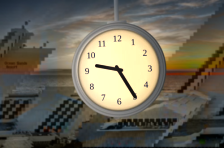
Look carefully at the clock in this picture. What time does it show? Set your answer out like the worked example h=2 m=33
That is h=9 m=25
